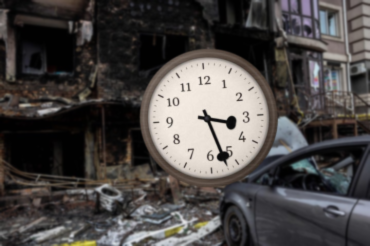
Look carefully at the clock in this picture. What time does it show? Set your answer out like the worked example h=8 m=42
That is h=3 m=27
